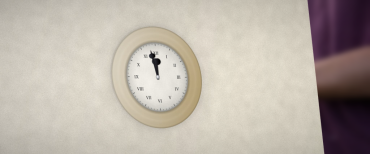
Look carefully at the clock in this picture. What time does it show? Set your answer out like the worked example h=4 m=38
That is h=11 m=58
